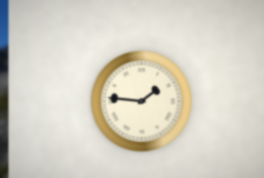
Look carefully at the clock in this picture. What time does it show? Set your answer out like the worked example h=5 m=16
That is h=1 m=46
